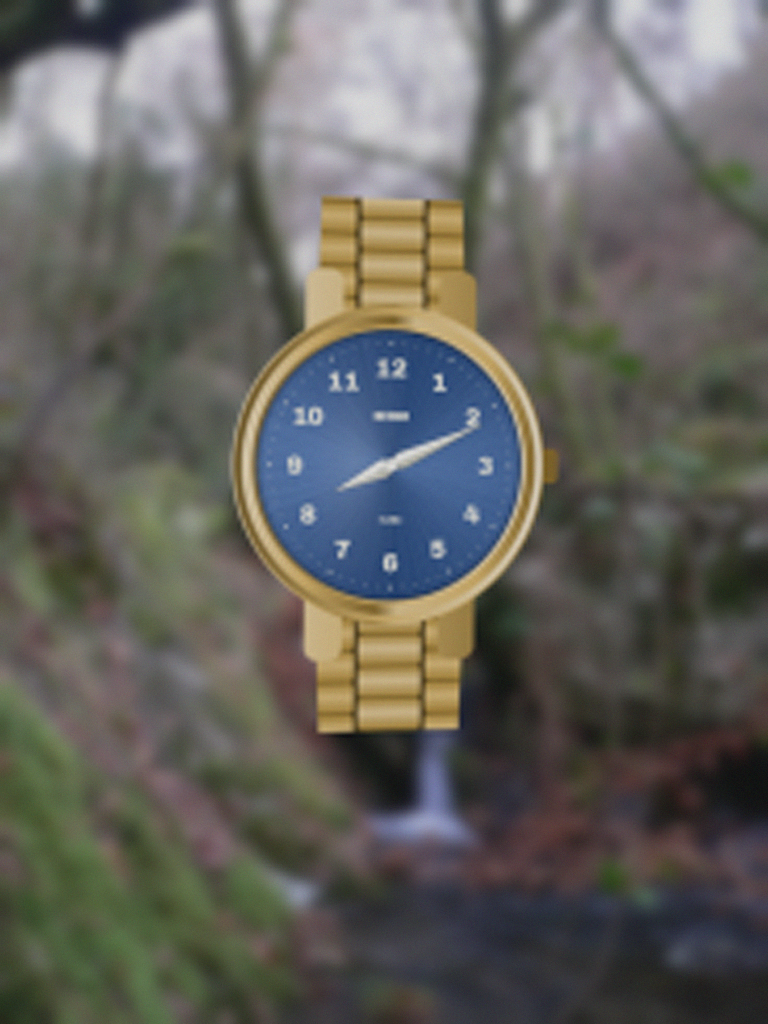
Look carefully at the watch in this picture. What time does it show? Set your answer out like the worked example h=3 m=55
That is h=8 m=11
